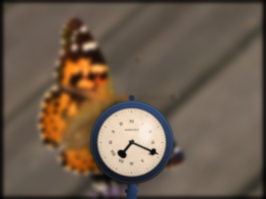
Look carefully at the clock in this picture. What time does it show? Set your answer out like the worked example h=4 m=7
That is h=7 m=19
